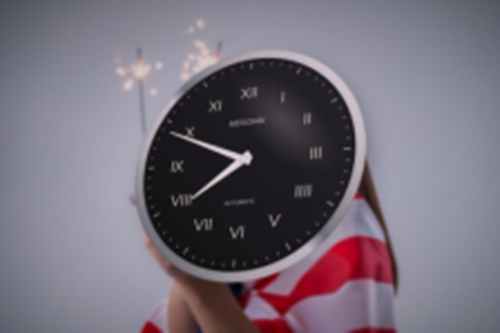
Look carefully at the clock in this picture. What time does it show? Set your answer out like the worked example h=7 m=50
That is h=7 m=49
